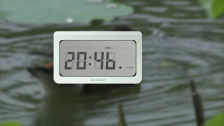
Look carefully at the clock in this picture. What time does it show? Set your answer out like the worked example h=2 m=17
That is h=20 m=46
